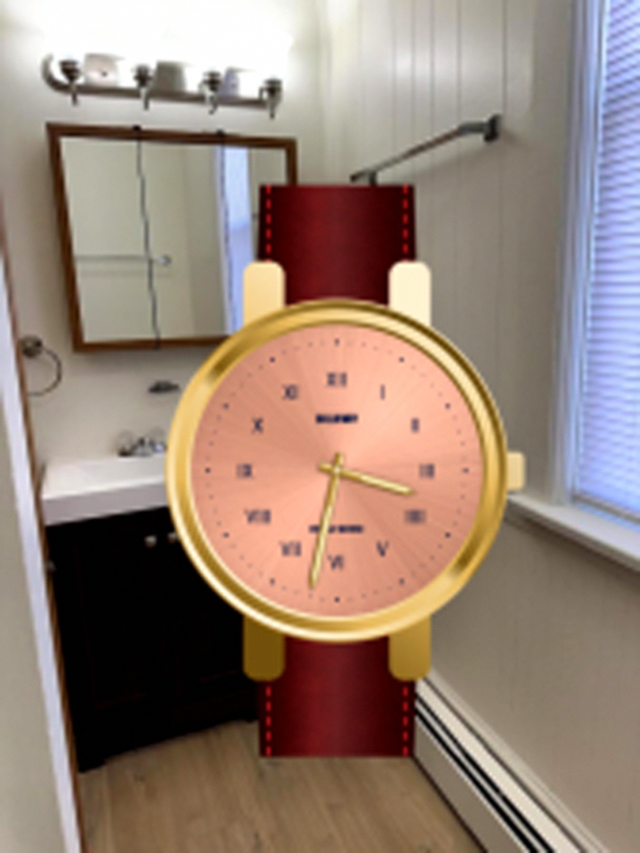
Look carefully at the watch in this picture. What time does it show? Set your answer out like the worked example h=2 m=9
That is h=3 m=32
